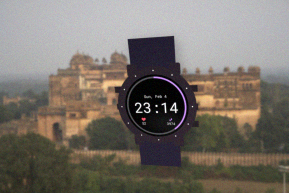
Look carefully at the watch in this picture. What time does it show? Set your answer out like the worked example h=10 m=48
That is h=23 m=14
